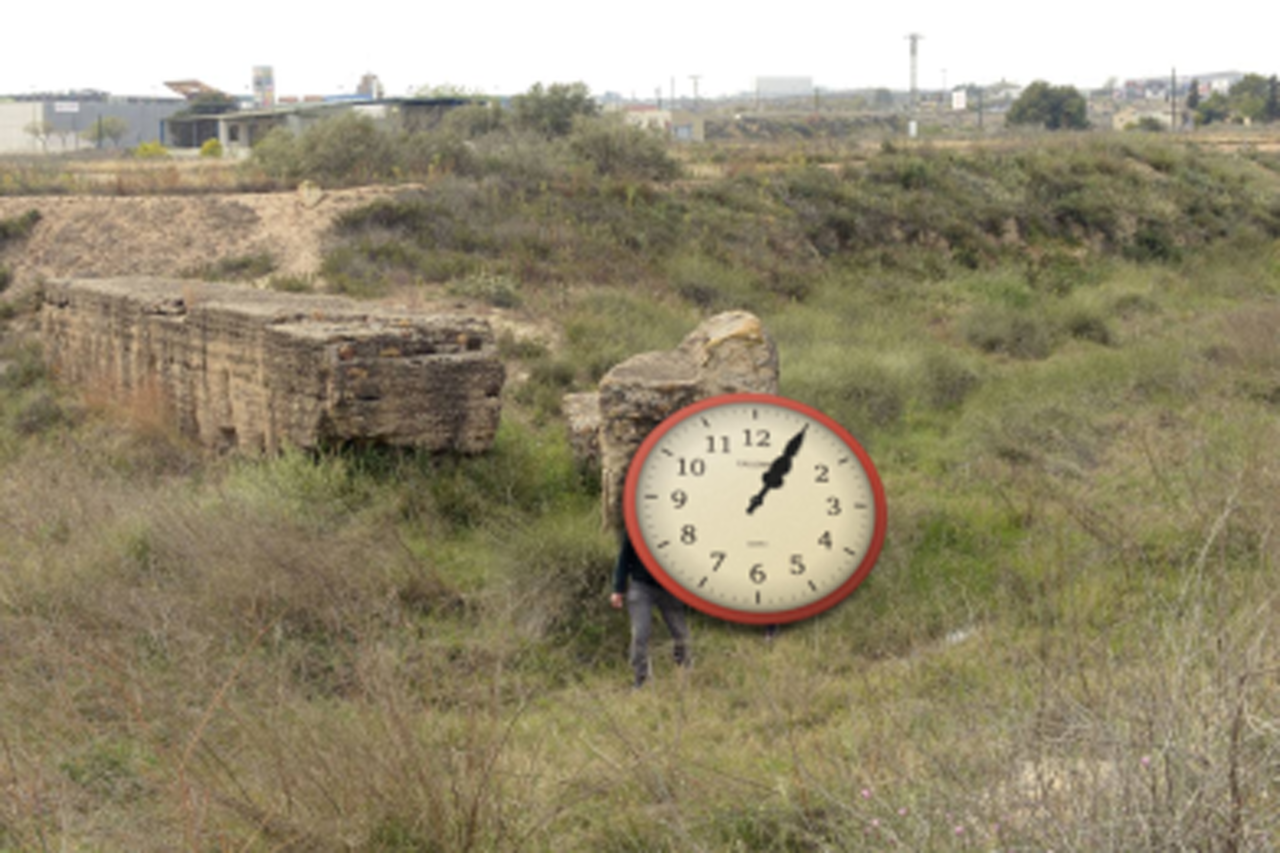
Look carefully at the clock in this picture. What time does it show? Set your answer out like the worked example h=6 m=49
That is h=1 m=5
